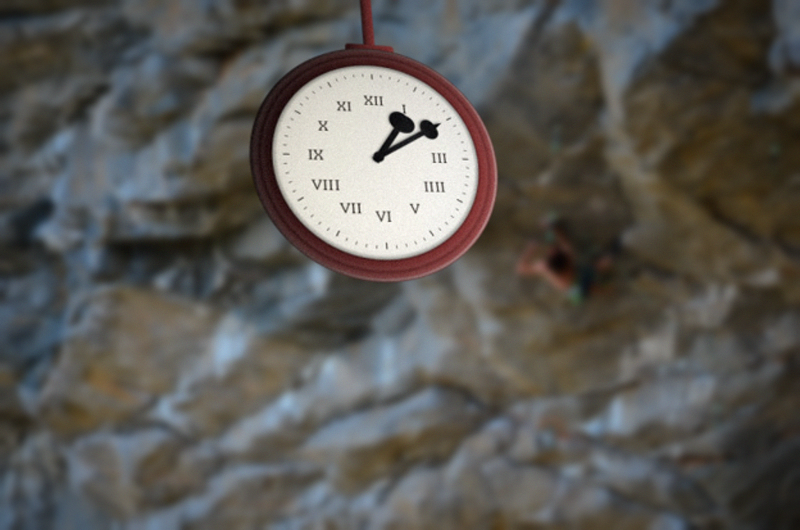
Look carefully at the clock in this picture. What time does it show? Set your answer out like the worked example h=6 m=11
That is h=1 m=10
